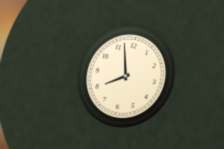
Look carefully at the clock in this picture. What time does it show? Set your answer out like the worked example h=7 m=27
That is h=7 m=57
